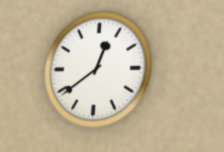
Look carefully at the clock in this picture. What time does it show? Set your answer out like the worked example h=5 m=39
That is h=12 m=39
